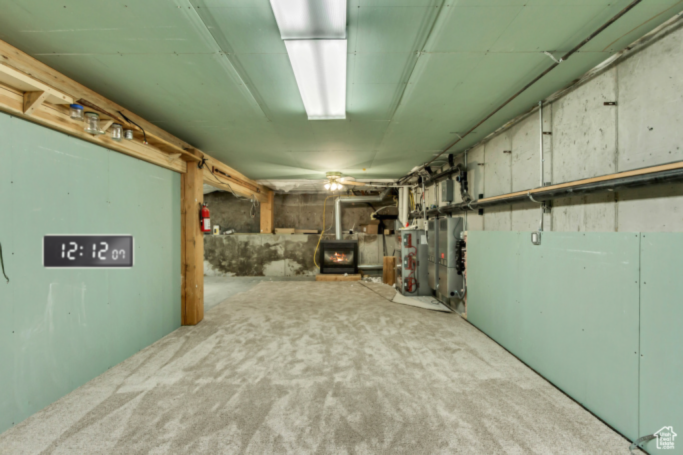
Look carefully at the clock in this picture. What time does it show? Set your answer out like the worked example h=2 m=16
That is h=12 m=12
